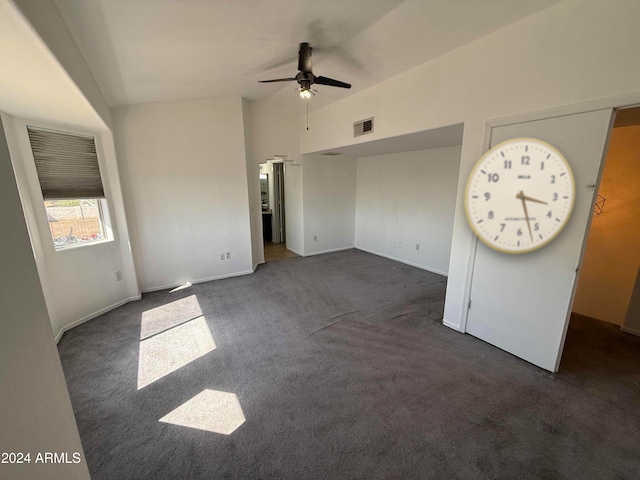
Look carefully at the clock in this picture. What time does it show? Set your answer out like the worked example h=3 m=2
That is h=3 m=27
